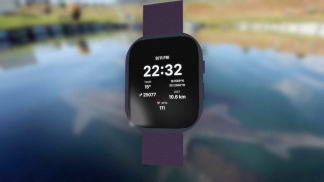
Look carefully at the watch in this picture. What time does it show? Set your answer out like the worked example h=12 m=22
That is h=22 m=32
